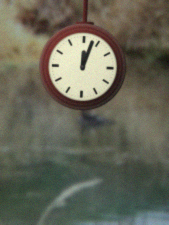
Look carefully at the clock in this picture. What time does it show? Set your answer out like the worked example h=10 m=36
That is h=12 m=3
